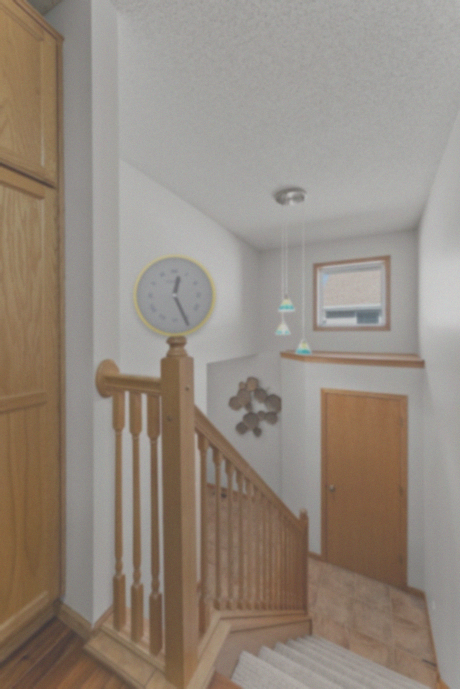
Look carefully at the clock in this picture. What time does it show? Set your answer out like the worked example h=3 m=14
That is h=12 m=26
